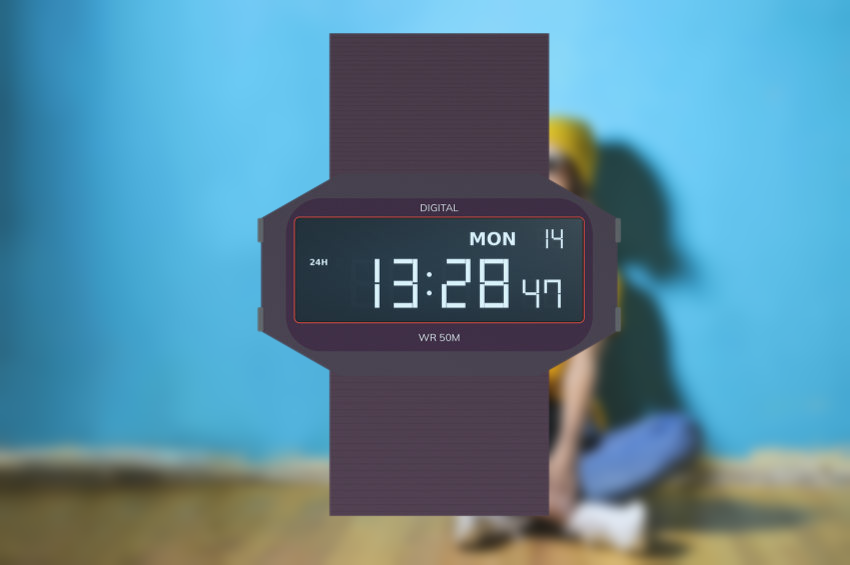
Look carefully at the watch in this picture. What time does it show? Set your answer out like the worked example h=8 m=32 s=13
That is h=13 m=28 s=47
